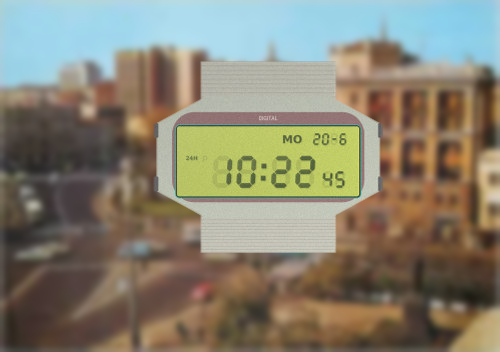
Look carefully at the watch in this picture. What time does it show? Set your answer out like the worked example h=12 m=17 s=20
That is h=10 m=22 s=45
